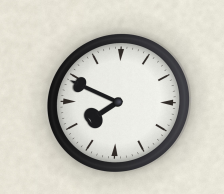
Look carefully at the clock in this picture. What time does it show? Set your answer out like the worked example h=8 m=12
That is h=7 m=49
